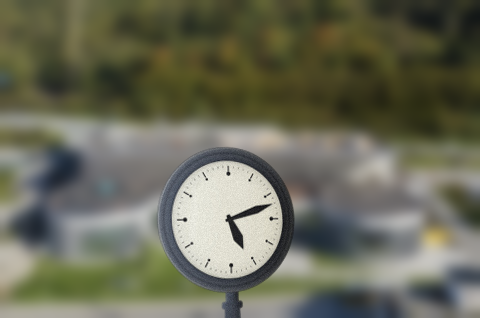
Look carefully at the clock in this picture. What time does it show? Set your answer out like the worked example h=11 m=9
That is h=5 m=12
